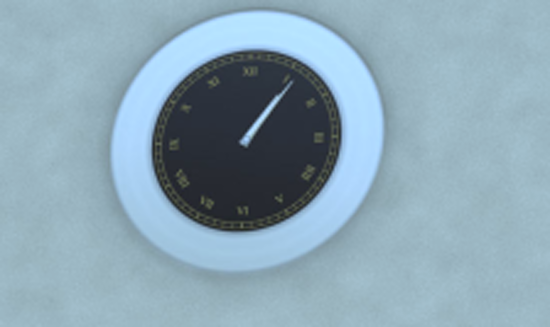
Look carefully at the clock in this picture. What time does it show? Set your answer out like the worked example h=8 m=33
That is h=1 m=6
